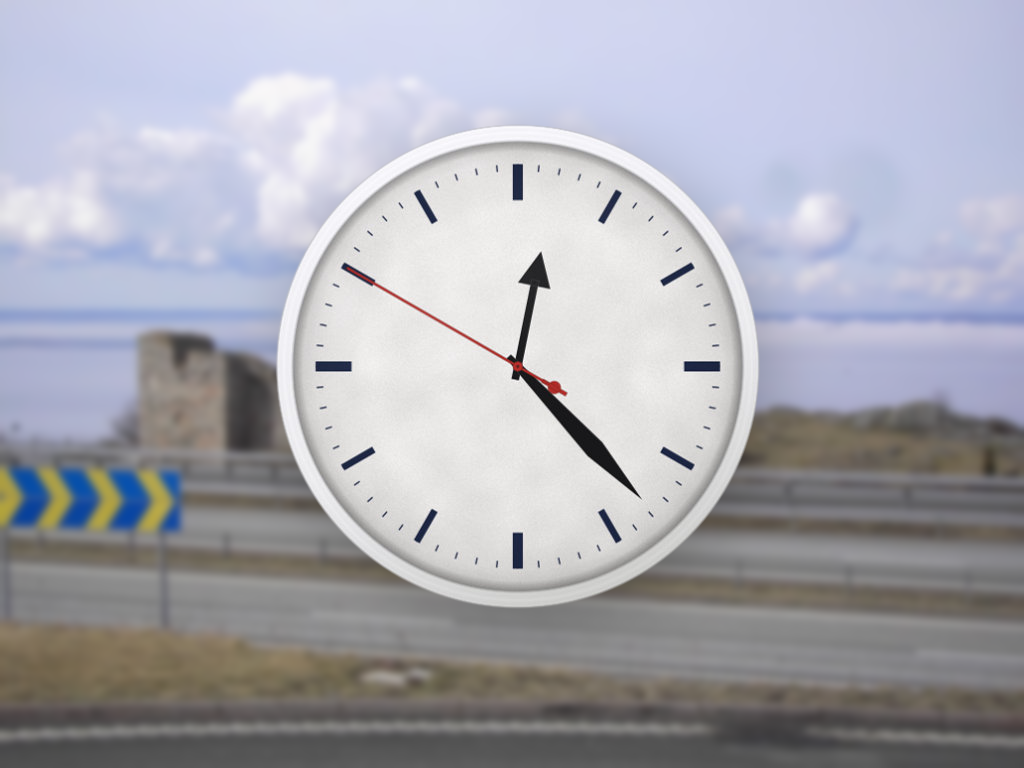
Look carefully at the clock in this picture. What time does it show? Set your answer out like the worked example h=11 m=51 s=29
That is h=12 m=22 s=50
